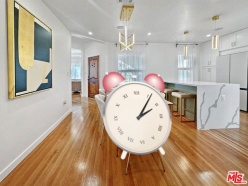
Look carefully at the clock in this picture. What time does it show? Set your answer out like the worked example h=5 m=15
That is h=2 m=6
